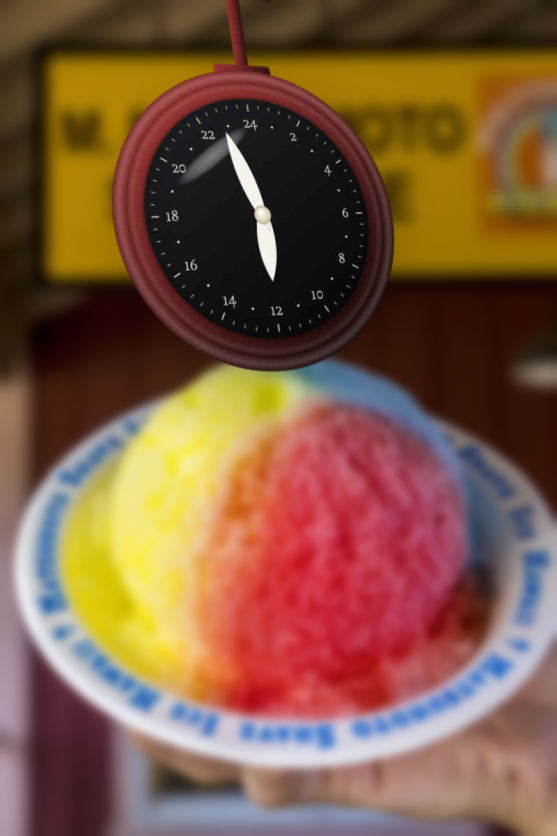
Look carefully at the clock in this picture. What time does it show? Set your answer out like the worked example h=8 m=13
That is h=11 m=57
